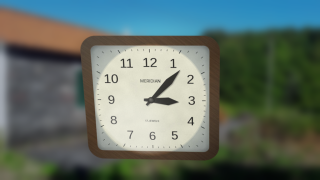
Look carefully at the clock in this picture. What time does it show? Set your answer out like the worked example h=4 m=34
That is h=3 m=7
